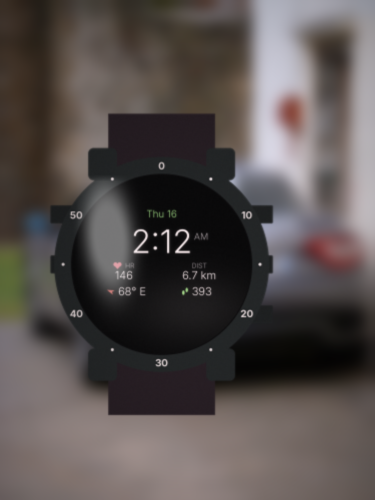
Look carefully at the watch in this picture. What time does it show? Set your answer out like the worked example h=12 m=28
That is h=2 m=12
